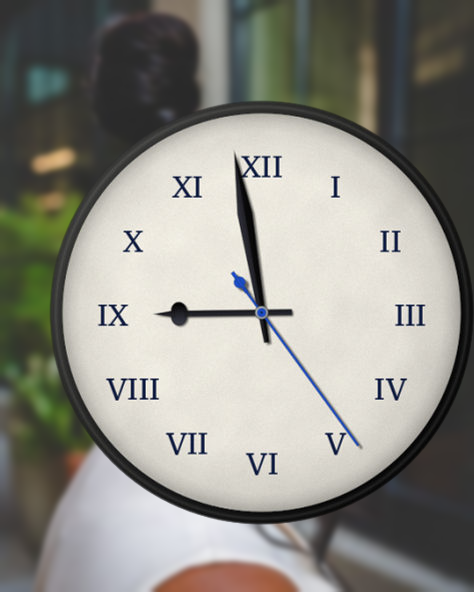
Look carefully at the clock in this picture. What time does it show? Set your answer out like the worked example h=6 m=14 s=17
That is h=8 m=58 s=24
